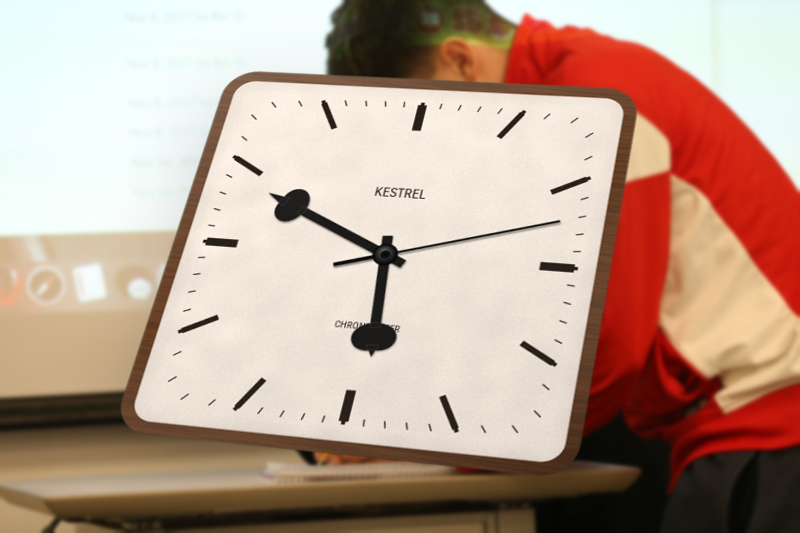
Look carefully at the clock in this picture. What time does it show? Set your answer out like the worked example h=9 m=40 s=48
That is h=5 m=49 s=12
